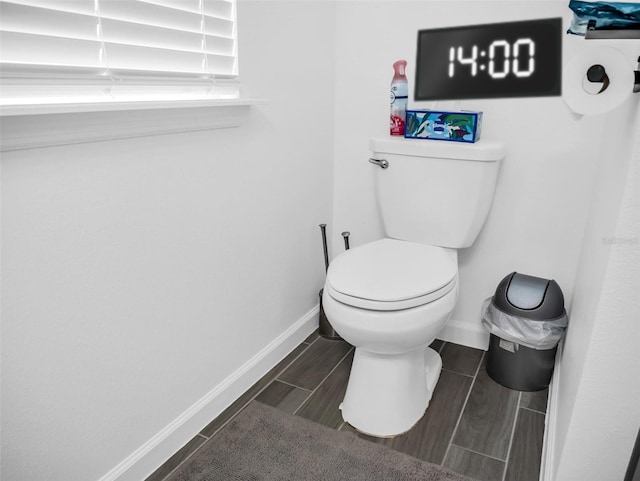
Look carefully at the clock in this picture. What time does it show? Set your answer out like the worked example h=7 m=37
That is h=14 m=0
